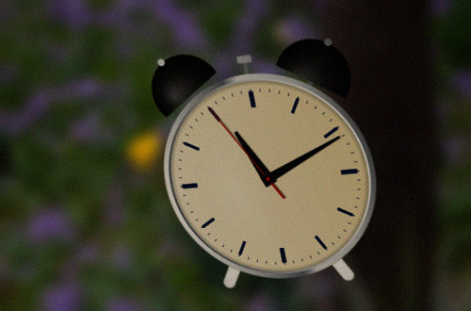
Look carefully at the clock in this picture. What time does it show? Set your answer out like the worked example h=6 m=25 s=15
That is h=11 m=10 s=55
